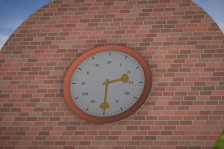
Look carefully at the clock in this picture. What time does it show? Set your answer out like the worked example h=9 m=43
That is h=2 m=30
